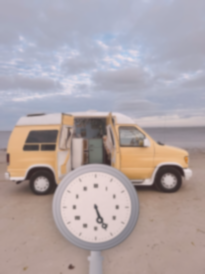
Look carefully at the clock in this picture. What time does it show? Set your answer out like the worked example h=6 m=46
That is h=5 m=26
